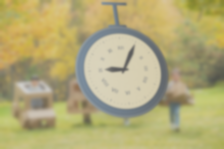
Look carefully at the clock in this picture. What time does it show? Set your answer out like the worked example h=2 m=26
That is h=9 m=5
